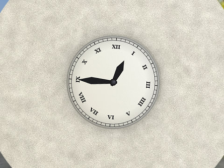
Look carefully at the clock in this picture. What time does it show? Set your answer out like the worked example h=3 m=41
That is h=12 m=45
